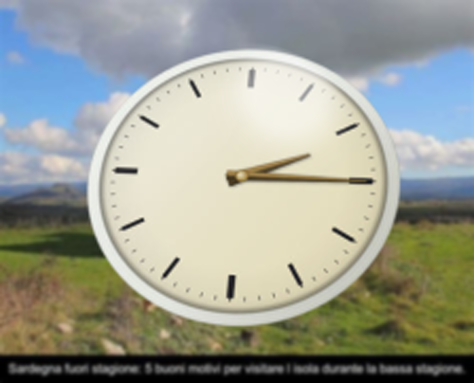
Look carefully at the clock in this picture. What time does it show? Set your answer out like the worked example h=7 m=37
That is h=2 m=15
